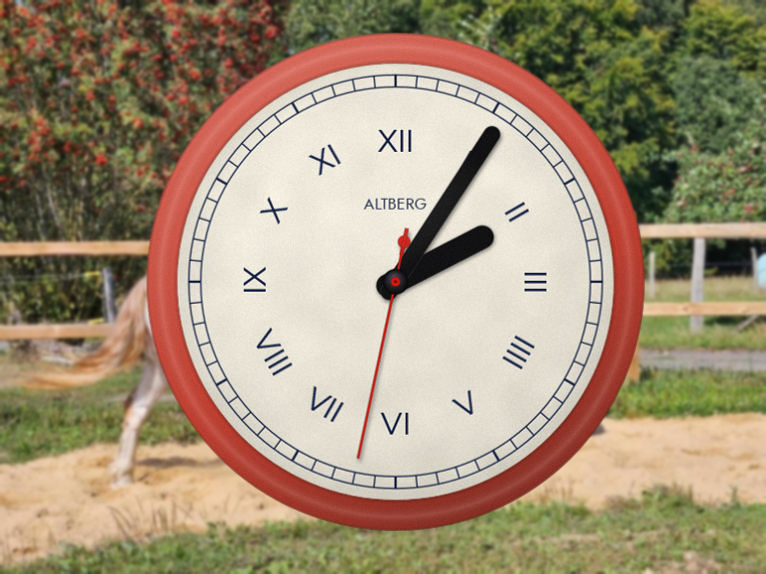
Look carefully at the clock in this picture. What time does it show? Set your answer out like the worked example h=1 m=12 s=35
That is h=2 m=5 s=32
